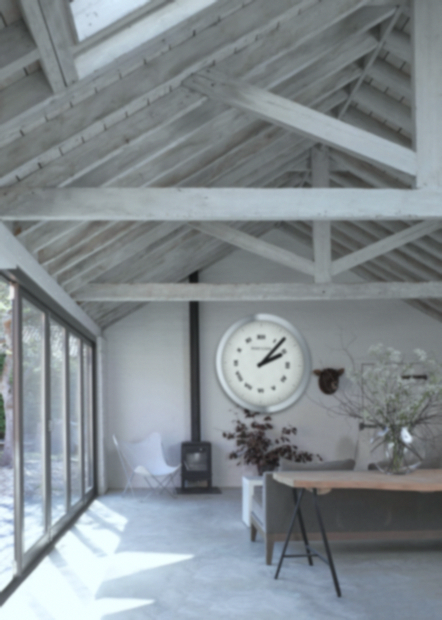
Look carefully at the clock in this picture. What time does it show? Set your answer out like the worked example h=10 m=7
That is h=2 m=7
